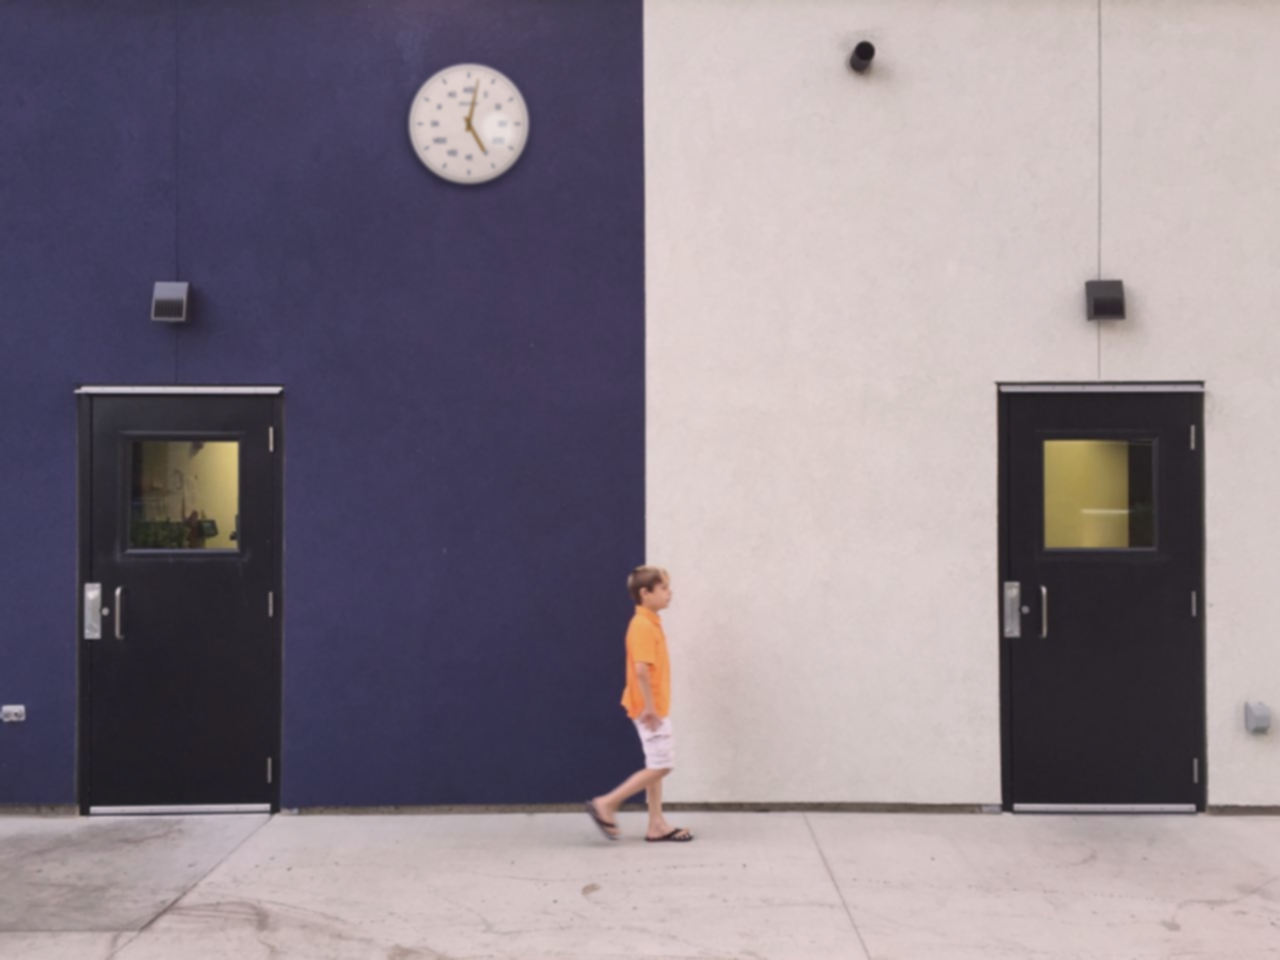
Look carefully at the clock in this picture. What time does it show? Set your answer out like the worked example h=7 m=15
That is h=5 m=2
